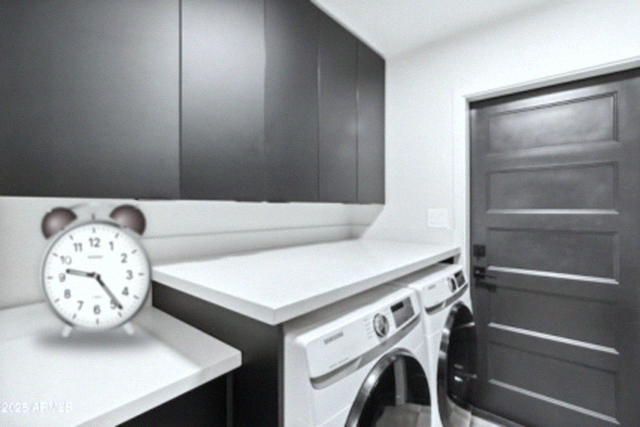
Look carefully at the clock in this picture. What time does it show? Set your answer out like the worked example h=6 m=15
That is h=9 m=24
